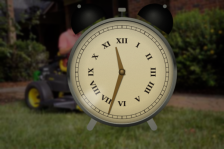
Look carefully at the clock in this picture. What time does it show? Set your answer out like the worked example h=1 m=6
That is h=11 m=33
